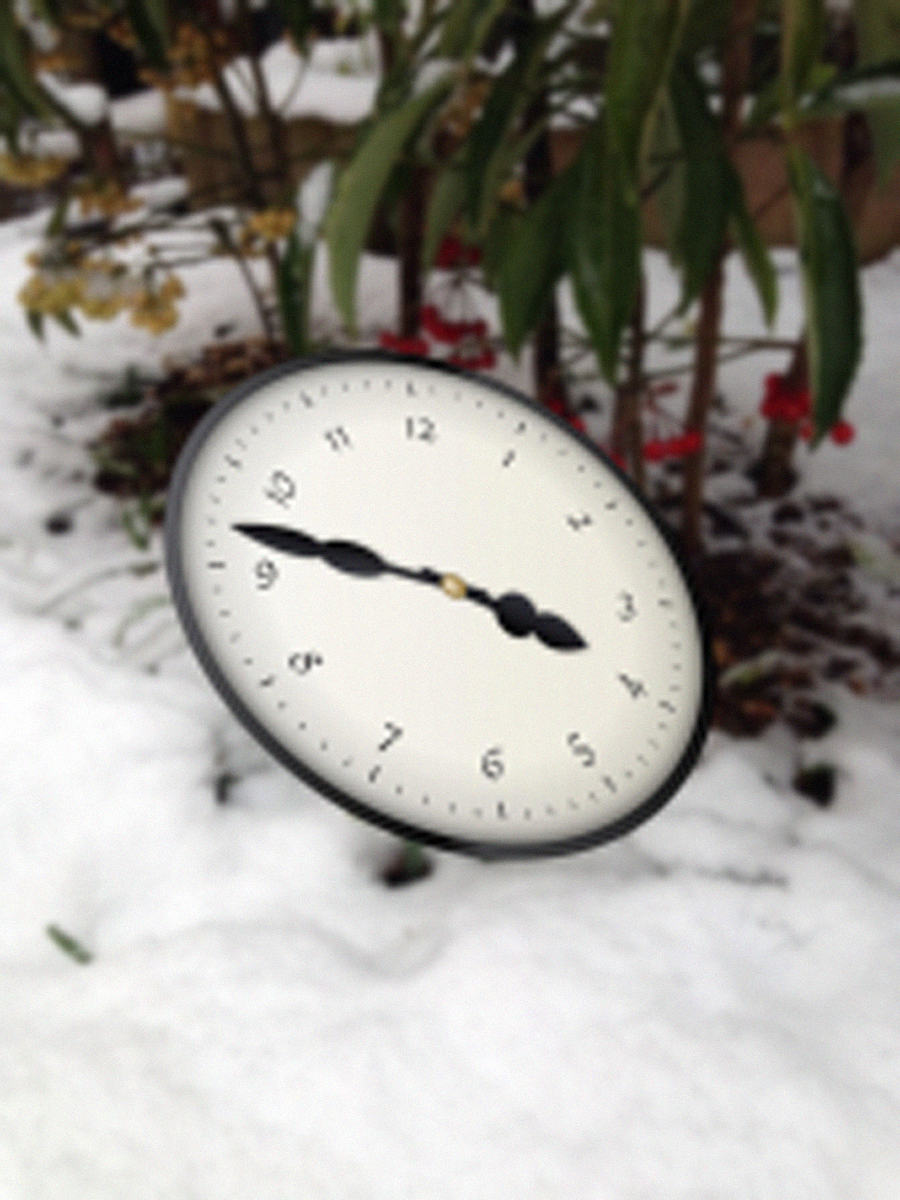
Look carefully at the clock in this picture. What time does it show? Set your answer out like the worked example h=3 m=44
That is h=3 m=47
